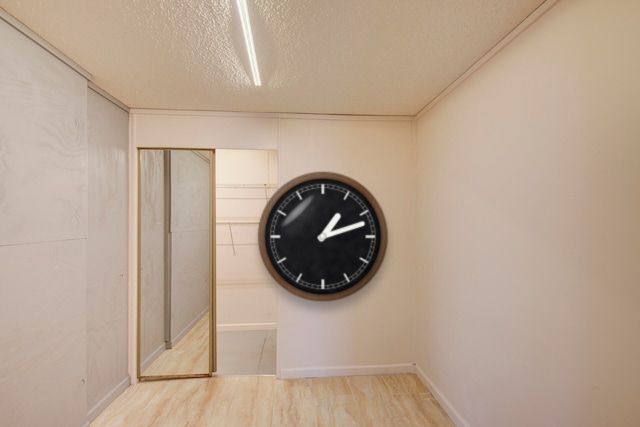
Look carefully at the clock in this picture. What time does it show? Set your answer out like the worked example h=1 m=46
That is h=1 m=12
